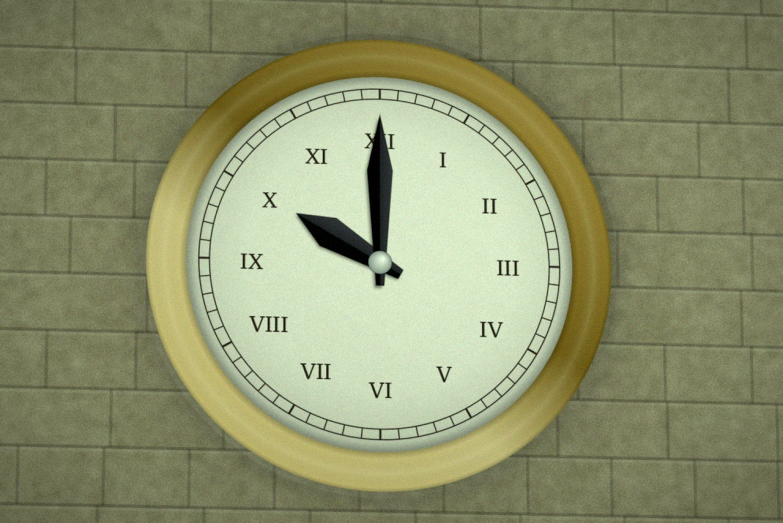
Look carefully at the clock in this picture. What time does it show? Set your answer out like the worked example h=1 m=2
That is h=10 m=0
